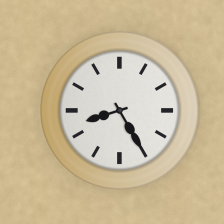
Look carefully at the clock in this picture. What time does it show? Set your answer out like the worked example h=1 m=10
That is h=8 m=25
